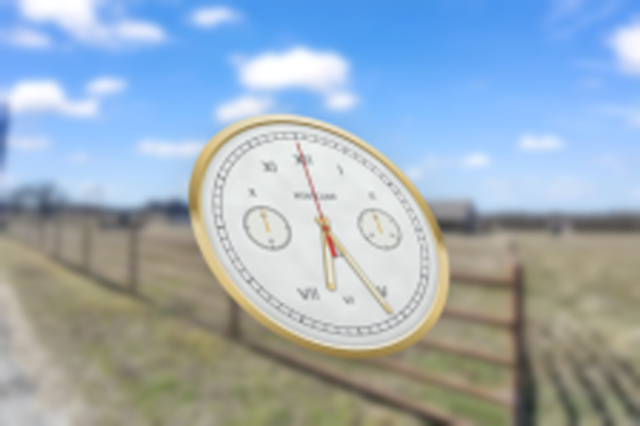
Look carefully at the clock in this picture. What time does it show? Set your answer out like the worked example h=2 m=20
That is h=6 m=26
